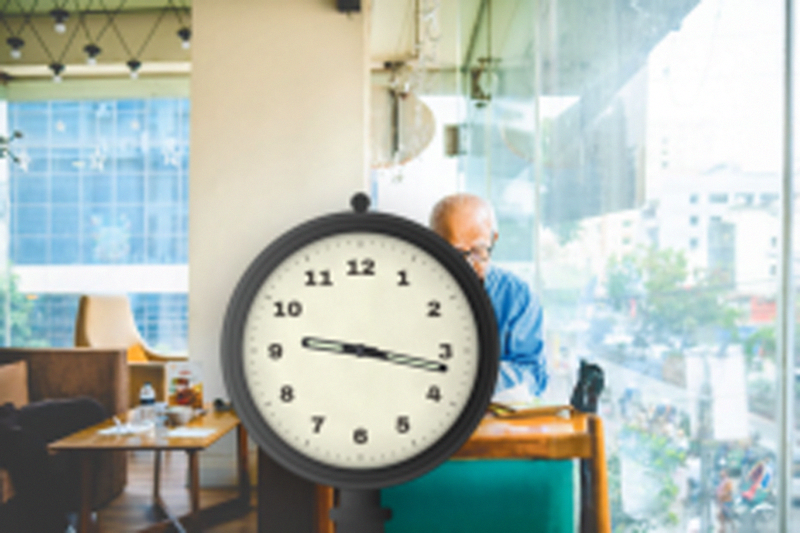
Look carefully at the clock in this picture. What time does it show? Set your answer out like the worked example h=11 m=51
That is h=9 m=17
